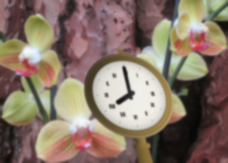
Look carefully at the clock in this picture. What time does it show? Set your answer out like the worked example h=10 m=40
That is h=8 m=0
